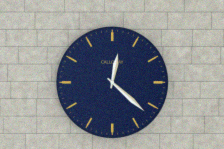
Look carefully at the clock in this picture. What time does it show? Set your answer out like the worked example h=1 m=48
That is h=12 m=22
